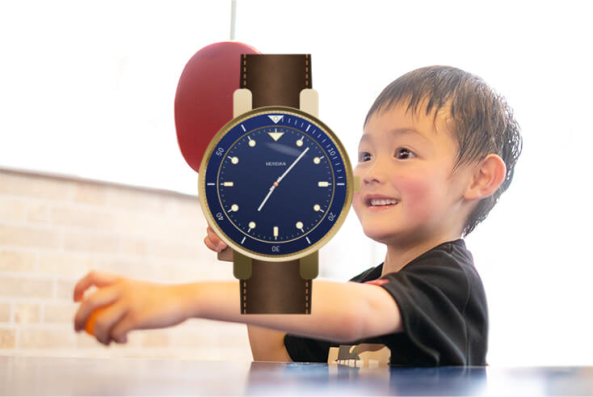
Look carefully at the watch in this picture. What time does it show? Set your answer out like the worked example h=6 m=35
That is h=7 m=7
